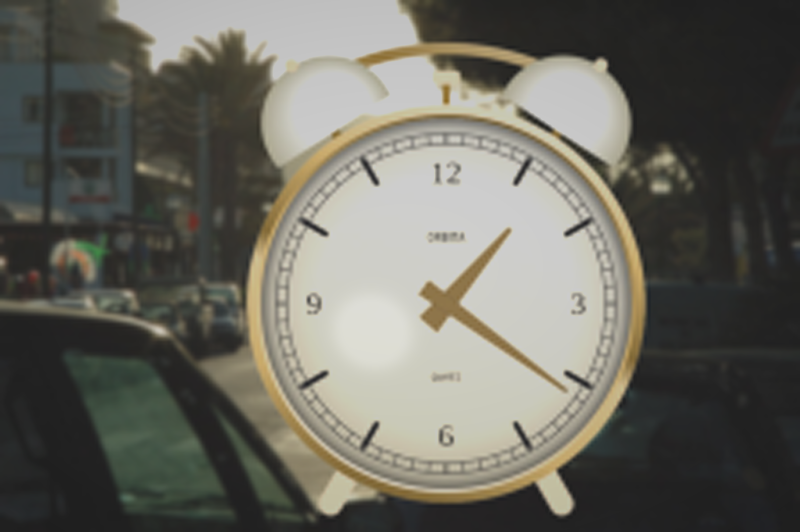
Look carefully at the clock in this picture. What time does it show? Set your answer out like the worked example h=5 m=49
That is h=1 m=21
